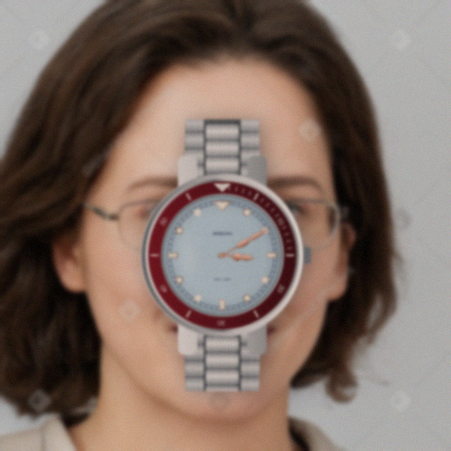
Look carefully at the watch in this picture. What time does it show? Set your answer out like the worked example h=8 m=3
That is h=3 m=10
